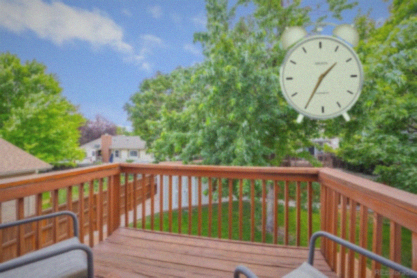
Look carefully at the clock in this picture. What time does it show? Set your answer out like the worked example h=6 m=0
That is h=1 m=35
